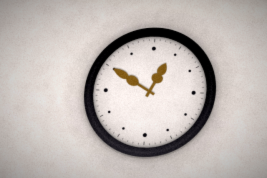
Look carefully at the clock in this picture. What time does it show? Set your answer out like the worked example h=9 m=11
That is h=12 m=50
